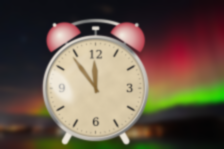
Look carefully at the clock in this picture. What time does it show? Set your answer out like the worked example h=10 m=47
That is h=11 m=54
